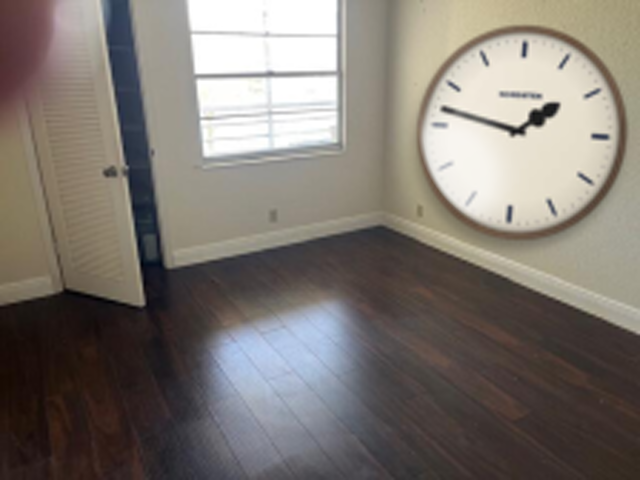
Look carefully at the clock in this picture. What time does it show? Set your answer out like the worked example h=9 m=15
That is h=1 m=47
